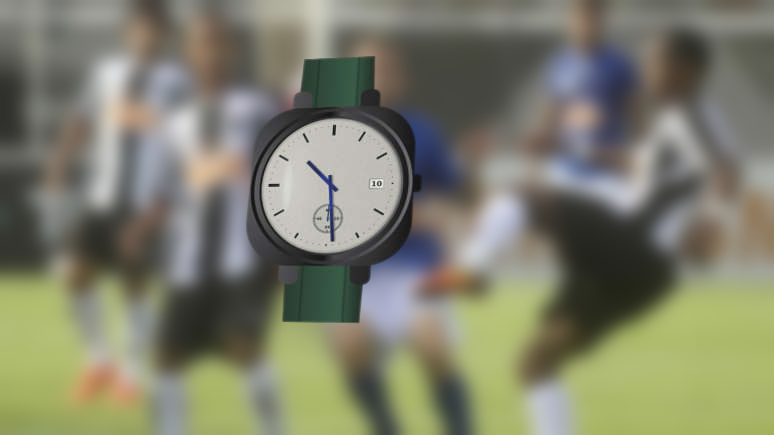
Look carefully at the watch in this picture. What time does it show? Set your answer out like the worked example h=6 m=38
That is h=10 m=29
